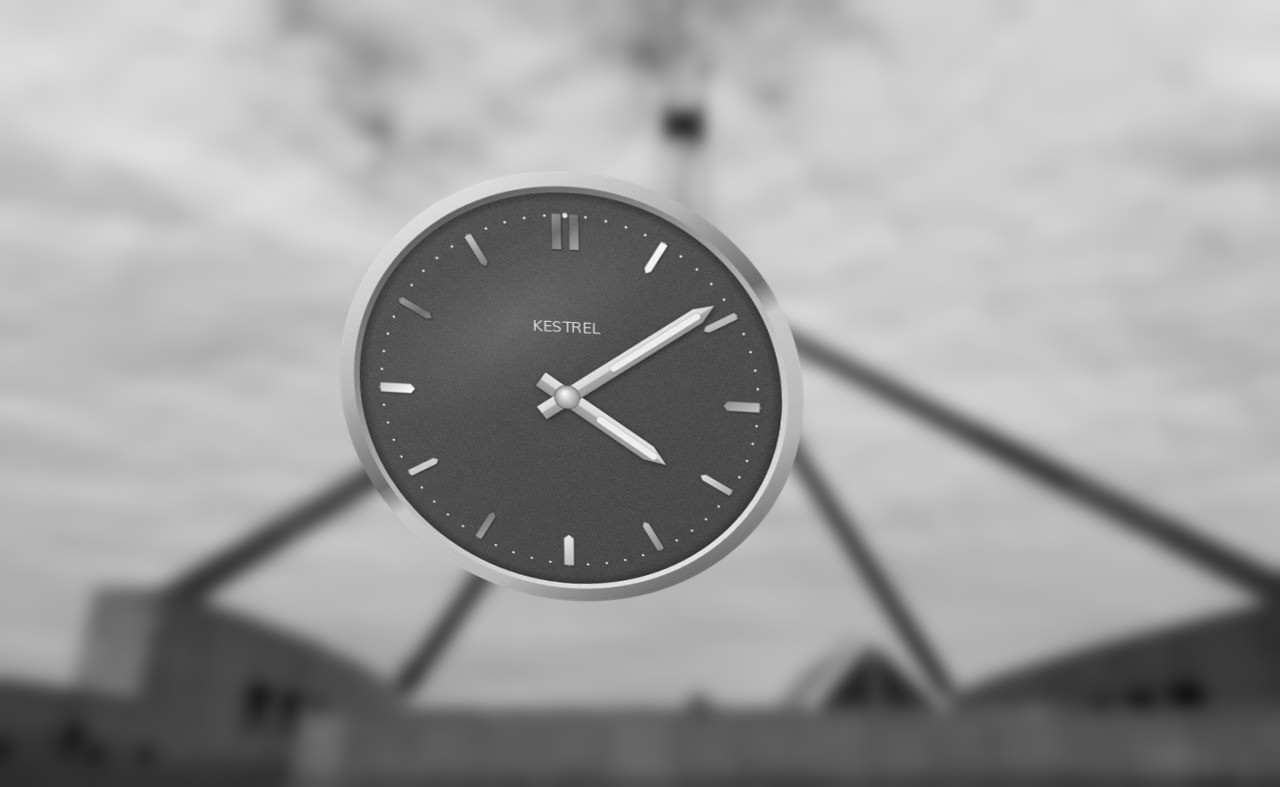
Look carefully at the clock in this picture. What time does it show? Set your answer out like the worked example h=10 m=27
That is h=4 m=9
